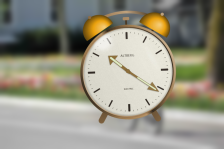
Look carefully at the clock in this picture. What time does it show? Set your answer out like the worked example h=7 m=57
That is h=10 m=21
